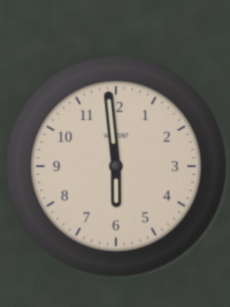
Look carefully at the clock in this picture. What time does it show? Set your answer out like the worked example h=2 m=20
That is h=5 m=59
